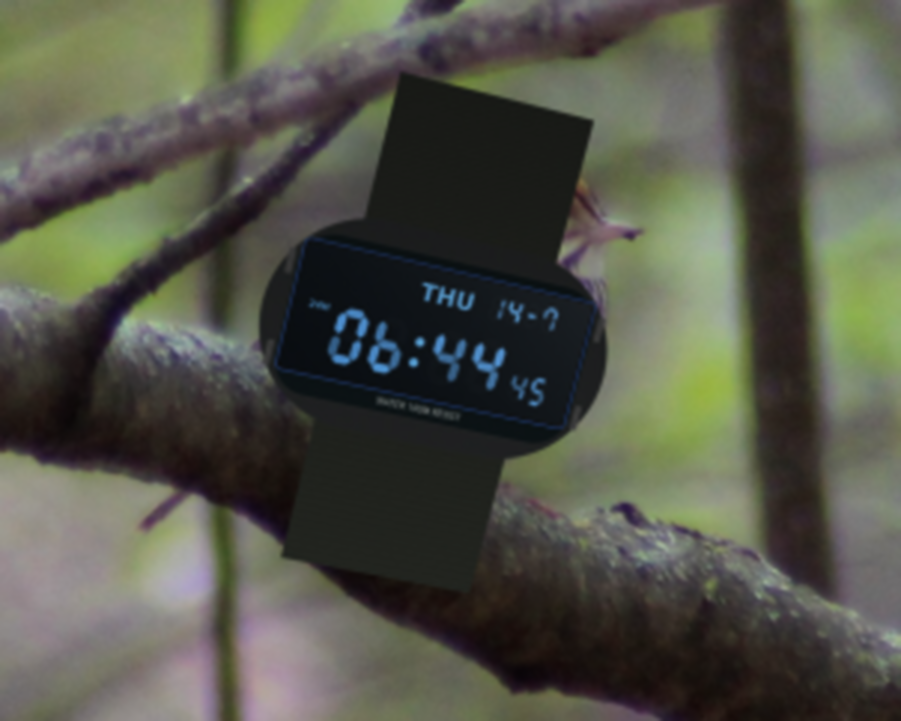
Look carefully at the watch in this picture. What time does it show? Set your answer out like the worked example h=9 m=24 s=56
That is h=6 m=44 s=45
